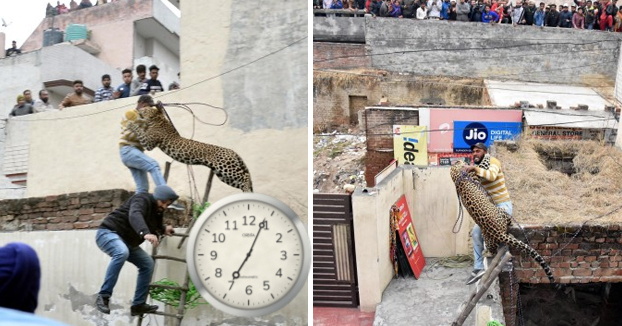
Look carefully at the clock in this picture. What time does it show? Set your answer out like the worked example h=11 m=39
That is h=7 m=4
